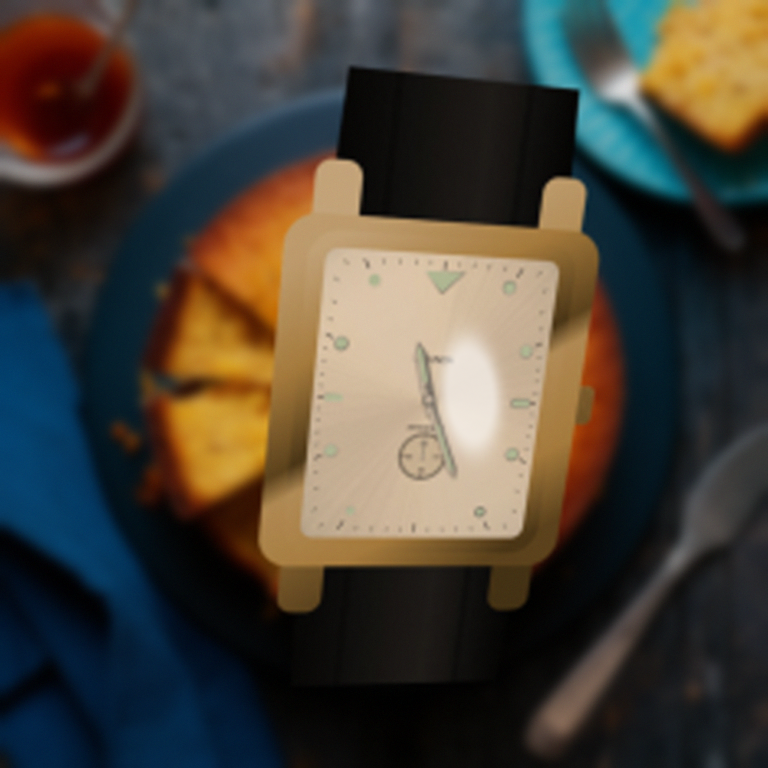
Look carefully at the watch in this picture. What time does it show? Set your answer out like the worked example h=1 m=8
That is h=11 m=26
